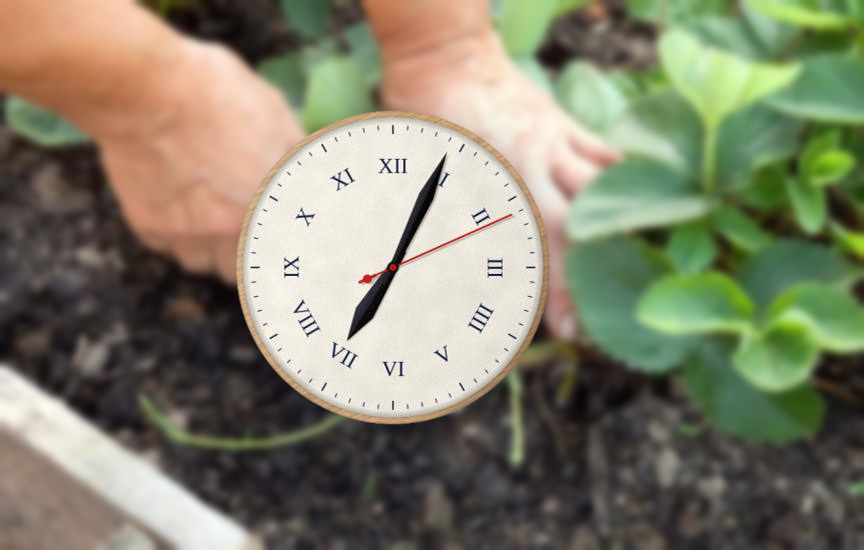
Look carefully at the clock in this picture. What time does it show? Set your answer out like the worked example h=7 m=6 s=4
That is h=7 m=4 s=11
